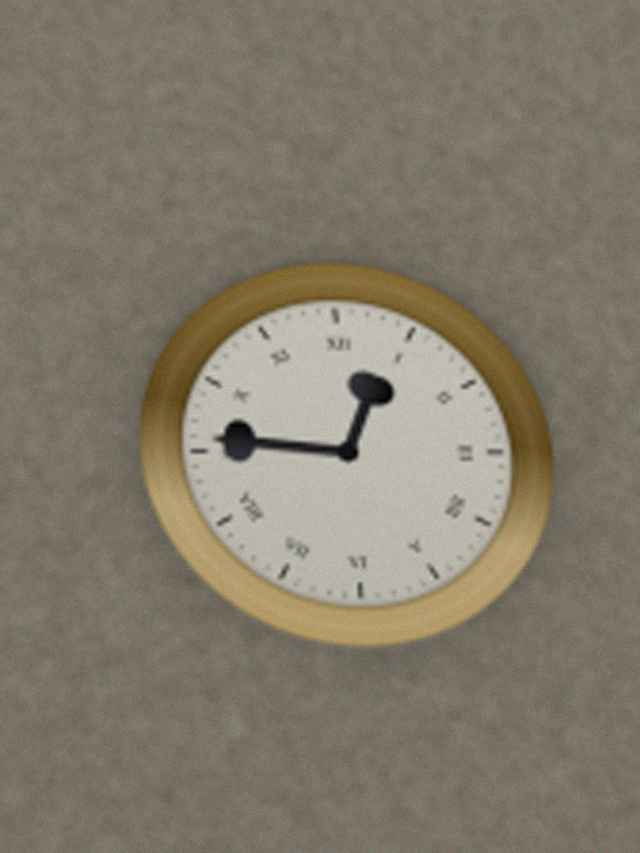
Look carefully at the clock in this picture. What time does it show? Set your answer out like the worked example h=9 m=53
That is h=12 m=46
